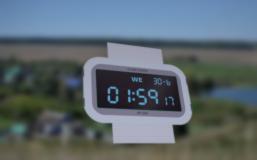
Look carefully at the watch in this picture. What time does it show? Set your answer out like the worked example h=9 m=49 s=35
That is h=1 m=59 s=17
